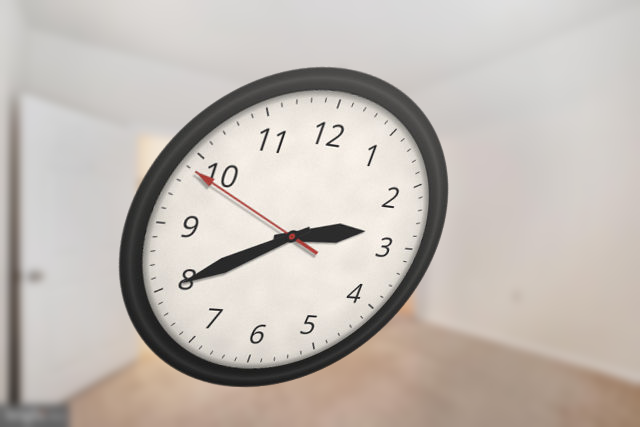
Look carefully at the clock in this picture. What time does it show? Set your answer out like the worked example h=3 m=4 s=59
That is h=2 m=39 s=49
